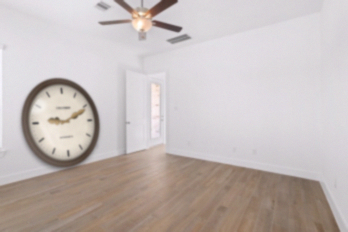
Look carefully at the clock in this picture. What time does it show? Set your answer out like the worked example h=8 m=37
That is h=9 m=11
